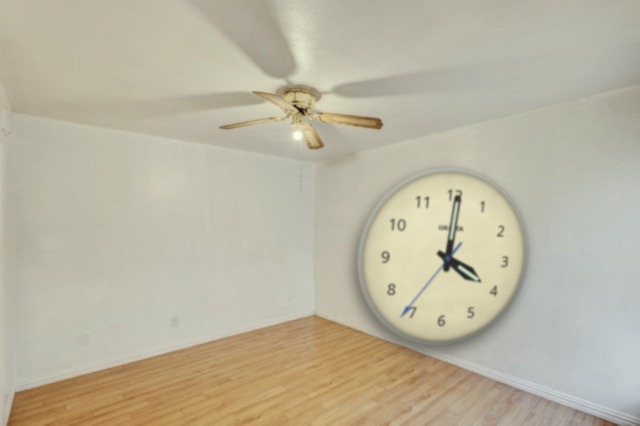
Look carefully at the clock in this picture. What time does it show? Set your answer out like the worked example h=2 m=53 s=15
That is h=4 m=0 s=36
